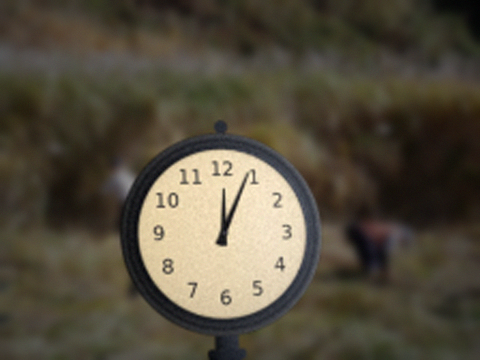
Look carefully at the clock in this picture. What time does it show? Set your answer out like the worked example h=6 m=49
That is h=12 m=4
